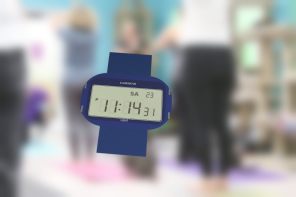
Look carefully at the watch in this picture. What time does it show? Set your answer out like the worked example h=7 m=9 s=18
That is h=11 m=14 s=31
